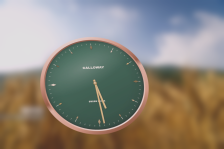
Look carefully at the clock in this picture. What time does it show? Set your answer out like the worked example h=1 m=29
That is h=5 m=29
